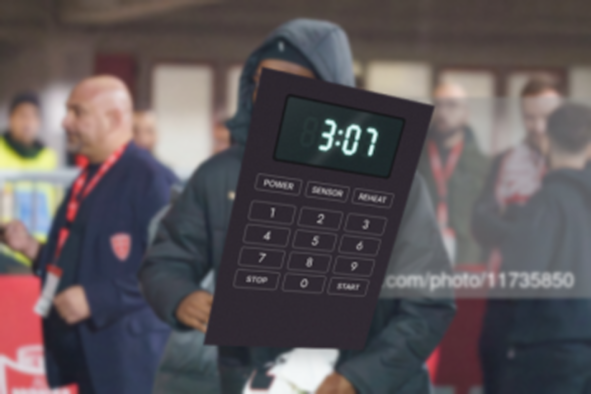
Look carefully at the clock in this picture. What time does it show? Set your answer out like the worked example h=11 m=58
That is h=3 m=7
